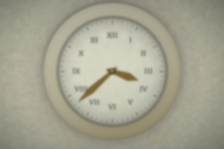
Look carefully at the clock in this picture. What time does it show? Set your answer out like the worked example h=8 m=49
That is h=3 m=38
